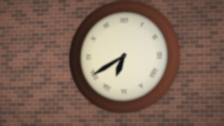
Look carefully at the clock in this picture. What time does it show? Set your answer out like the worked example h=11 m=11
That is h=6 m=40
